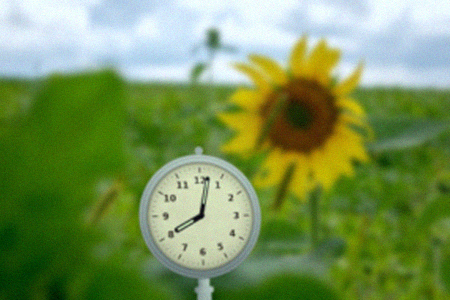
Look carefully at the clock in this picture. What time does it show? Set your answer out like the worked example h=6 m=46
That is h=8 m=2
